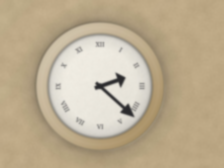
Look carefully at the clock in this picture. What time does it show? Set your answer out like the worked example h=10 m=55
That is h=2 m=22
